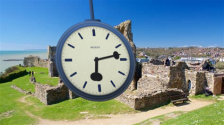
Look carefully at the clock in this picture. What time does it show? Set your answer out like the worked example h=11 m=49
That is h=6 m=13
